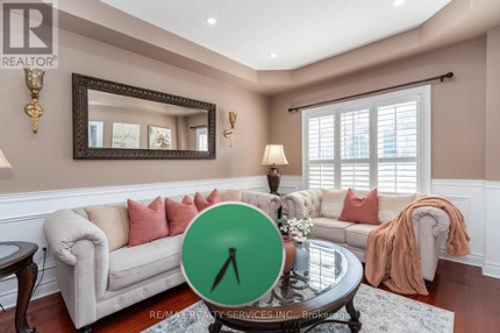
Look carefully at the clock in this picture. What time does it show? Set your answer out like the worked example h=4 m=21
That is h=5 m=35
